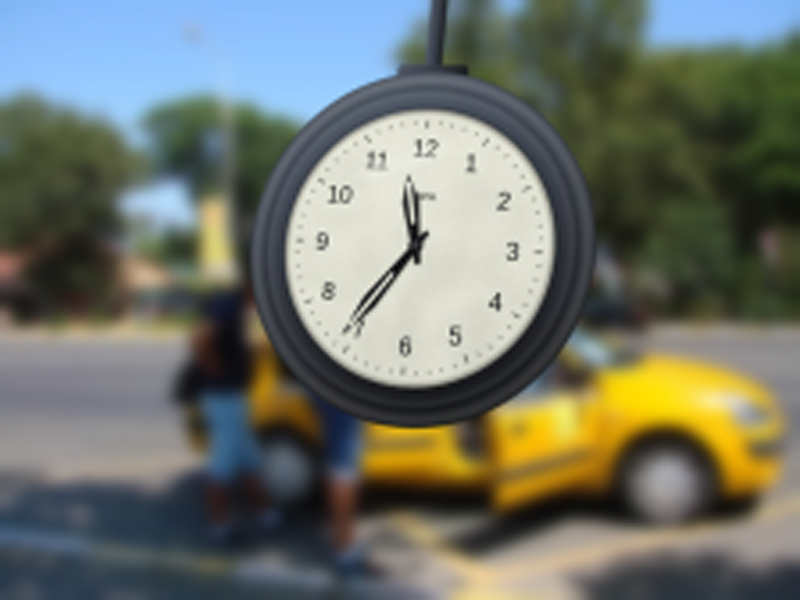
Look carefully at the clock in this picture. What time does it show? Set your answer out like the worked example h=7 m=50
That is h=11 m=36
